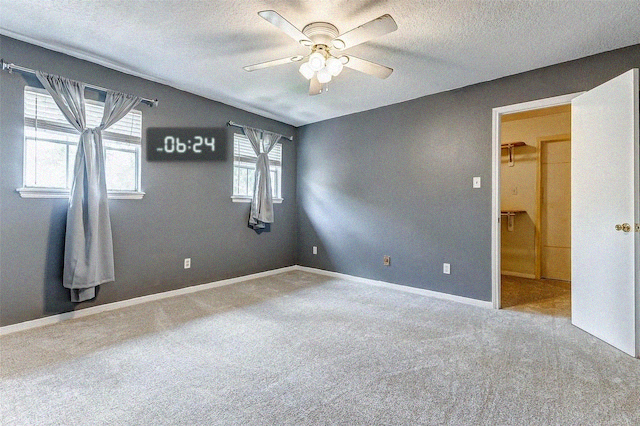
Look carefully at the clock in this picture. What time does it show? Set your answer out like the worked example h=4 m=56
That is h=6 m=24
